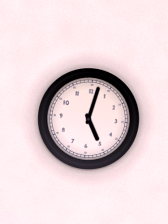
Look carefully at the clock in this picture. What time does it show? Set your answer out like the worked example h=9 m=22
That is h=5 m=2
